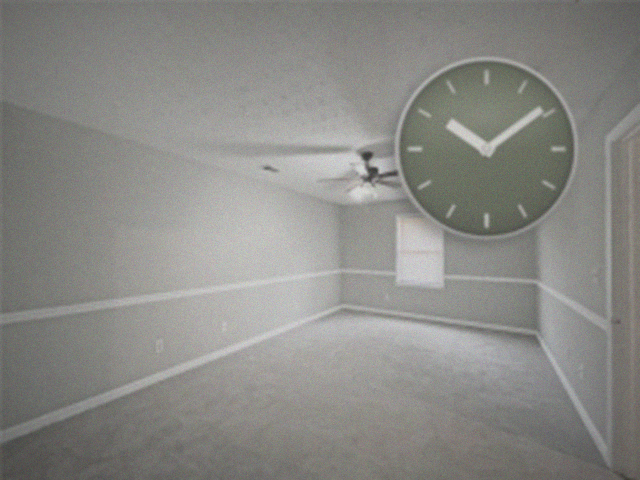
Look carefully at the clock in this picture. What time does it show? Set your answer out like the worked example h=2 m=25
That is h=10 m=9
